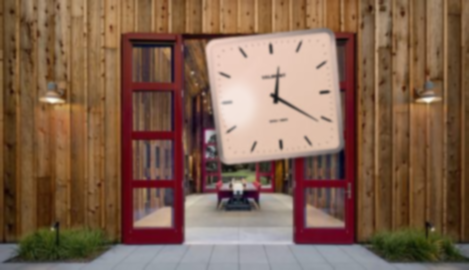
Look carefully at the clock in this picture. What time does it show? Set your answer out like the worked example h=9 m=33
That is h=12 m=21
